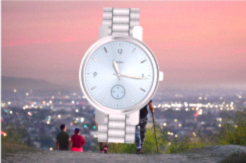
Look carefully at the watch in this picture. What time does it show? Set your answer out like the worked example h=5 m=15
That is h=11 m=16
